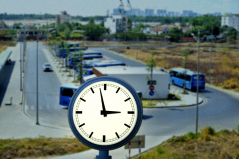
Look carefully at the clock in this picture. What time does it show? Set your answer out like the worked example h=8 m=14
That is h=2 m=58
